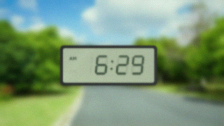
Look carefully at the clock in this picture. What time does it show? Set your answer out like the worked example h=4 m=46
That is h=6 m=29
